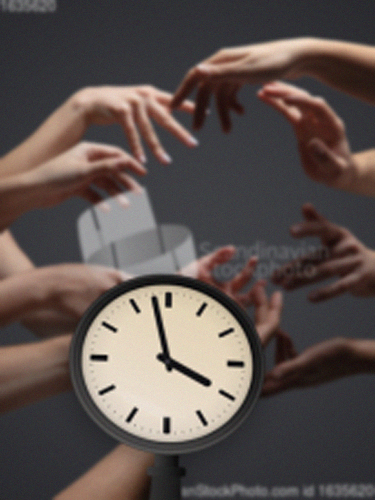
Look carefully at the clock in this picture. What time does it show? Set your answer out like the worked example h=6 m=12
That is h=3 m=58
